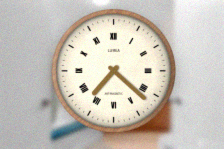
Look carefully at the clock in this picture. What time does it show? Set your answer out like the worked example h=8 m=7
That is h=7 m=22
